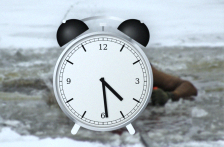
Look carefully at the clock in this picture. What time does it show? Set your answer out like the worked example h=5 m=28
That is h=4 m=29
